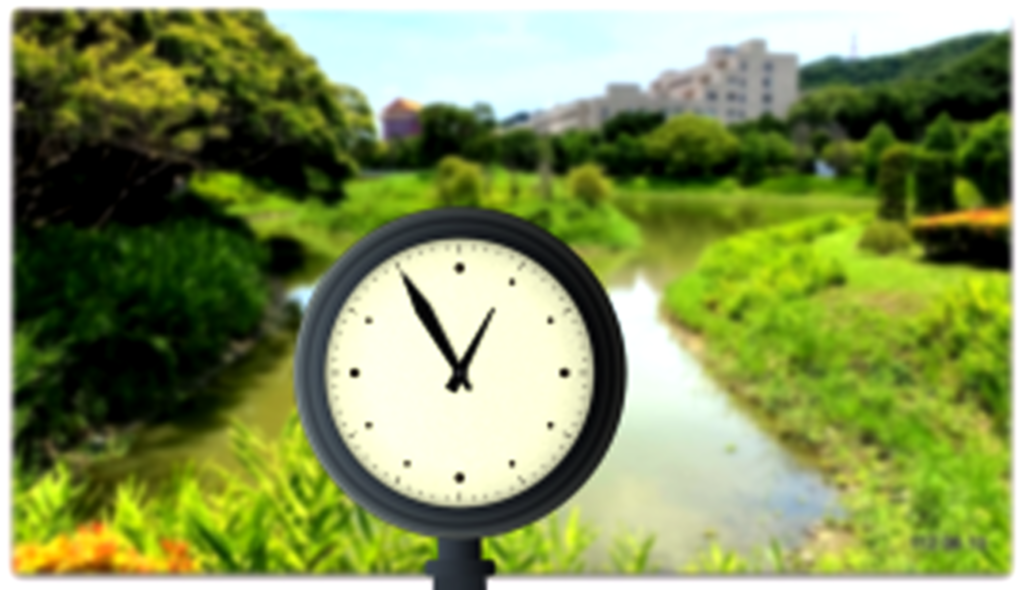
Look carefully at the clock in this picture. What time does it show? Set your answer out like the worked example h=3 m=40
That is h=12 m=55
